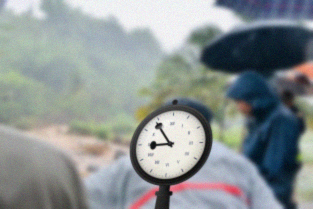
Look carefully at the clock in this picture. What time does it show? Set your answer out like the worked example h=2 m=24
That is h=8 m=54
